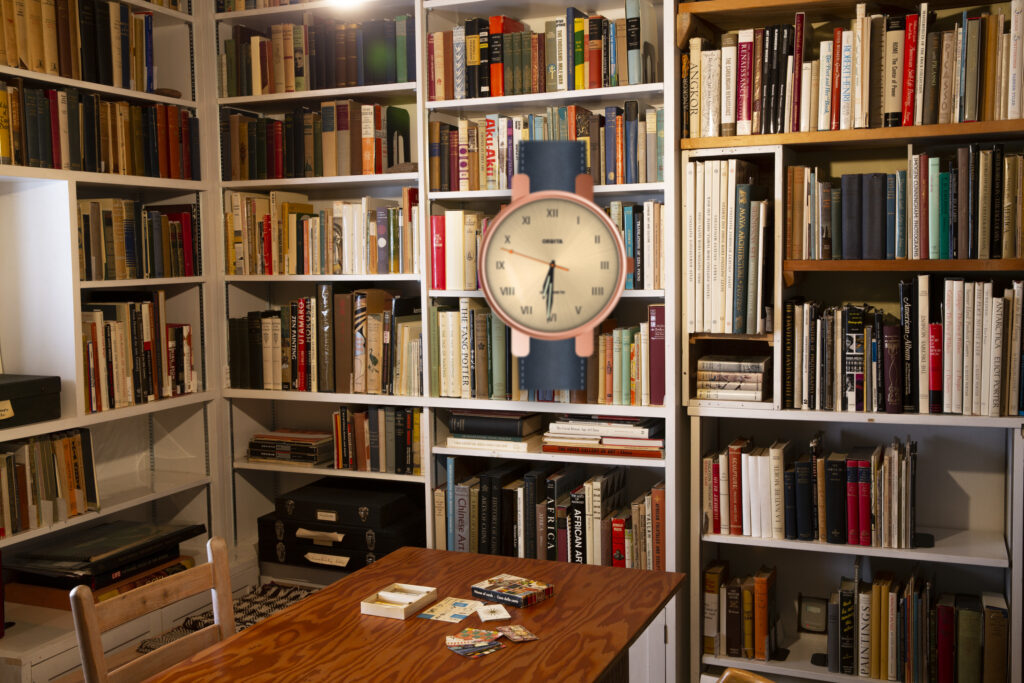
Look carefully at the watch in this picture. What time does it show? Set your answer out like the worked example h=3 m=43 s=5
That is h=6 m=30 s=48
